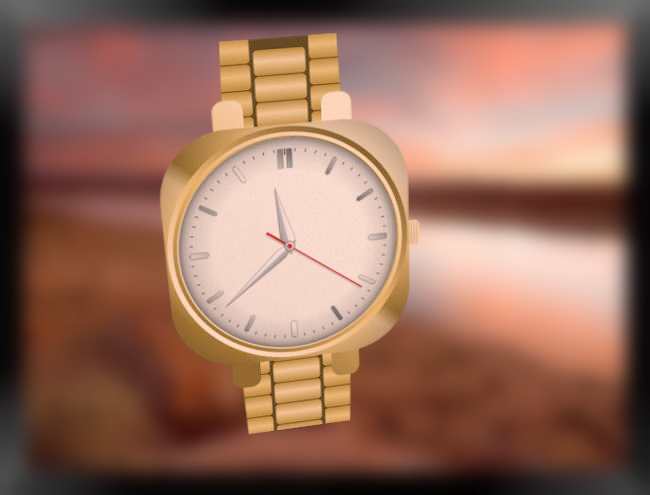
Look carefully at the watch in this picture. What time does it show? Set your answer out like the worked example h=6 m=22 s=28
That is h=11 m=38 s=21
